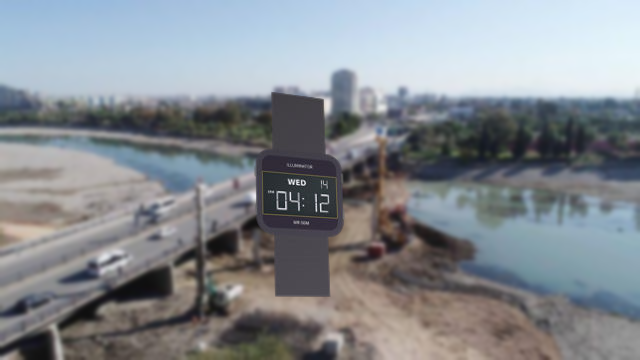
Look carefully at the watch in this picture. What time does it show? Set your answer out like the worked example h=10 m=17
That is h=4 m=12
